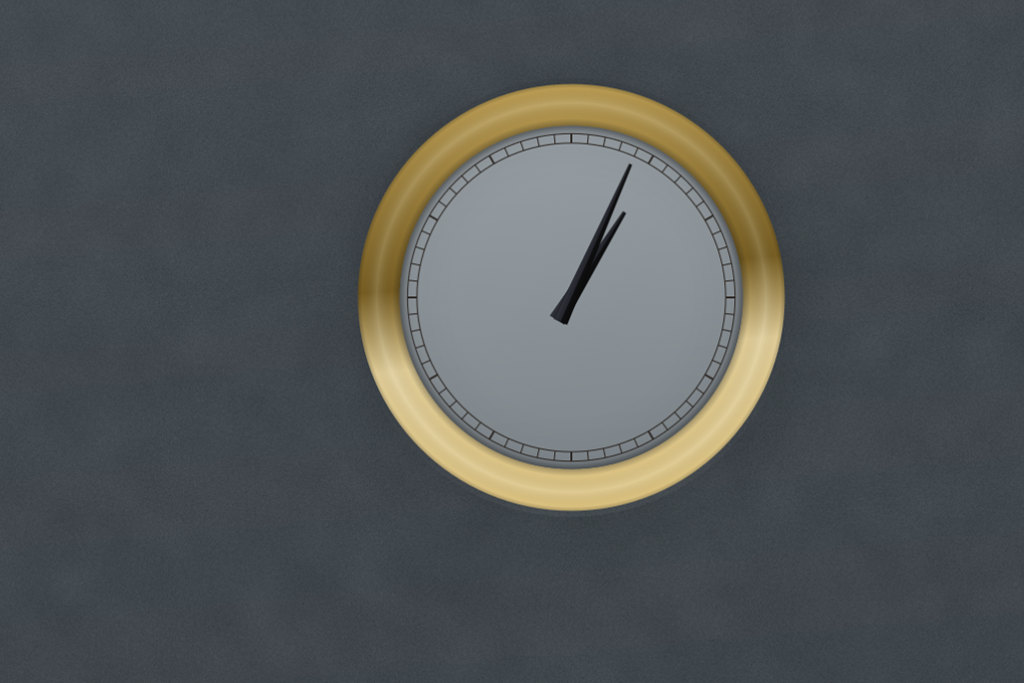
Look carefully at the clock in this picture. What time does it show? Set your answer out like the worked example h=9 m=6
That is h=1 m=4
